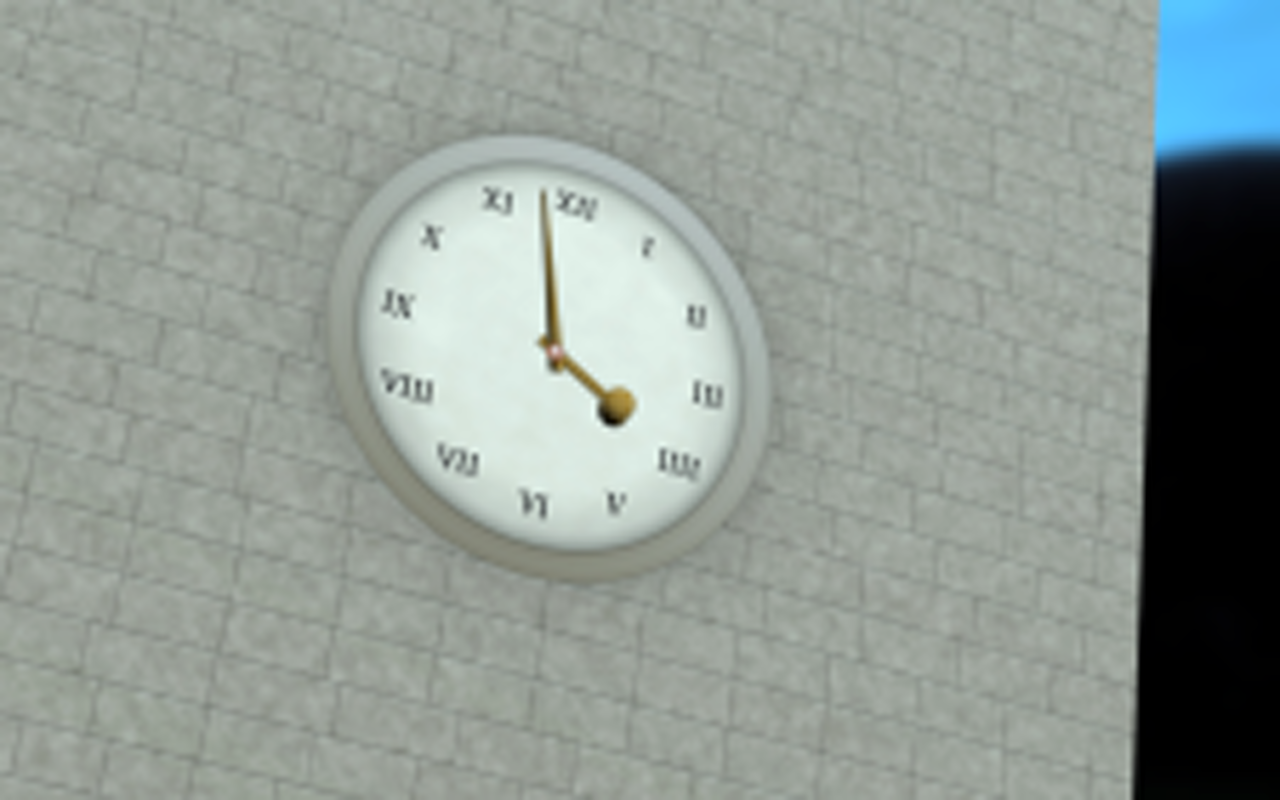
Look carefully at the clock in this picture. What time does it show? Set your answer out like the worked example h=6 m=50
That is h=3 m=58
